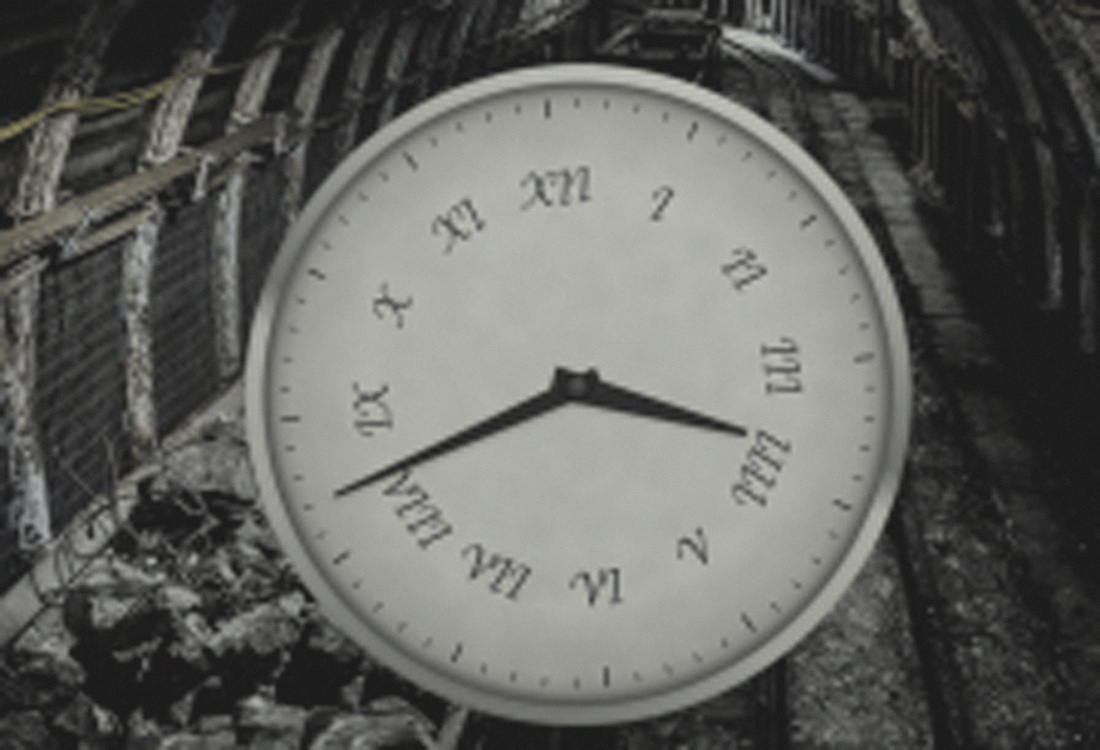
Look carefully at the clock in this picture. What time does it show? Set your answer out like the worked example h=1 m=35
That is h=3 m=42
